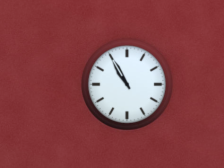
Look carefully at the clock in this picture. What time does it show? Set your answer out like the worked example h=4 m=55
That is h=10 m=55
